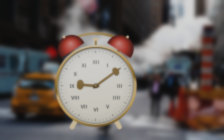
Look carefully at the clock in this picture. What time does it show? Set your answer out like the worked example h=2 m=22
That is h=9 m=9
